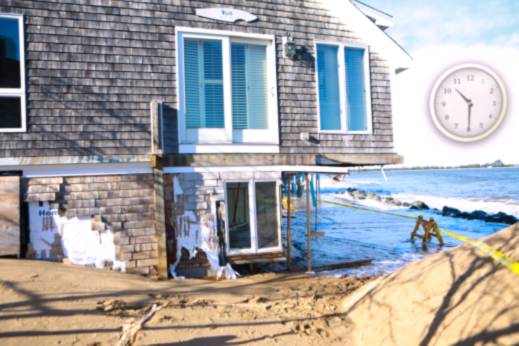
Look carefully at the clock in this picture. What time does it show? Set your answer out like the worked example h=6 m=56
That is h=10 m=30
